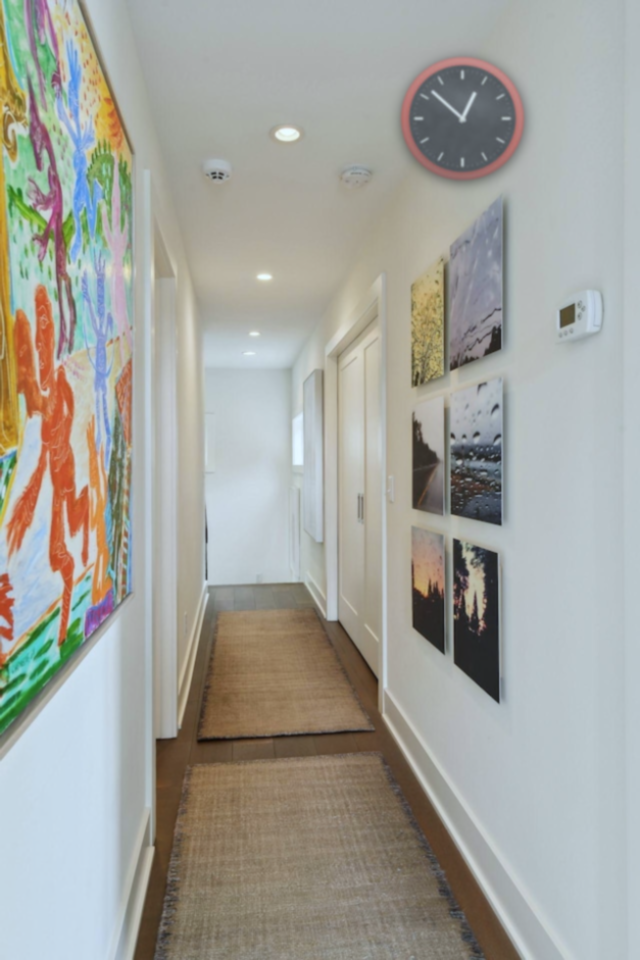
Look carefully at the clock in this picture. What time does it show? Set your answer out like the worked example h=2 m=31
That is h=12 m=52
